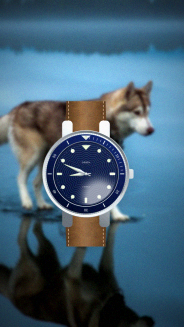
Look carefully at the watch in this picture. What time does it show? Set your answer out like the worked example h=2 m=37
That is h=8 m=49
